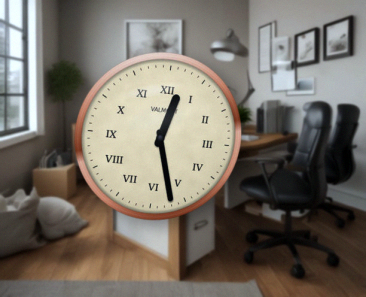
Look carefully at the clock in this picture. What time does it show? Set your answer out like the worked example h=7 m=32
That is h=12 m=27
